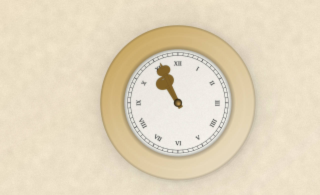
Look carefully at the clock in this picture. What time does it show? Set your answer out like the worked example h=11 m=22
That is h=10 m=56
